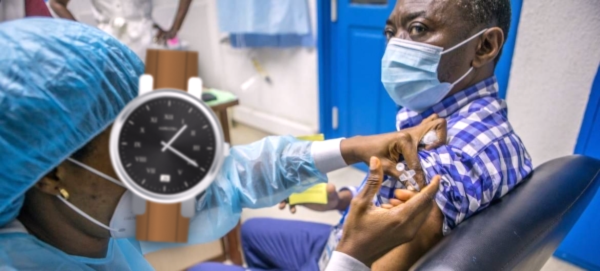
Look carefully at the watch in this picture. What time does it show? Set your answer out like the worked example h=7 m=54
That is h=1 m=20
